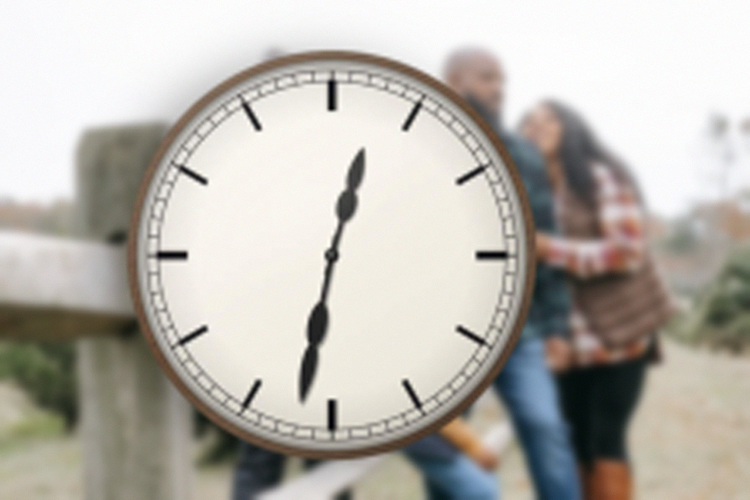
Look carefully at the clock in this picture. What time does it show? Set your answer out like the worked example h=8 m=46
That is h=12 m=32
